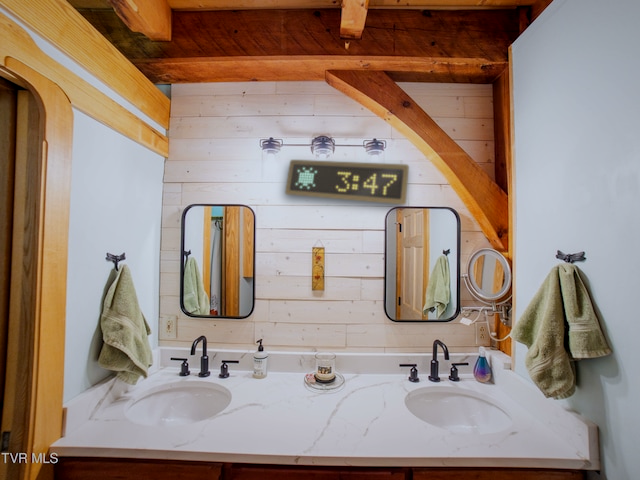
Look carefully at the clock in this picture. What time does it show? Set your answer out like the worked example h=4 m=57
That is h=3 m=47
